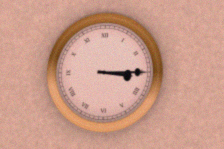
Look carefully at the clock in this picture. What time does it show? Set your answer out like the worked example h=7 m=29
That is h=3 m=15
